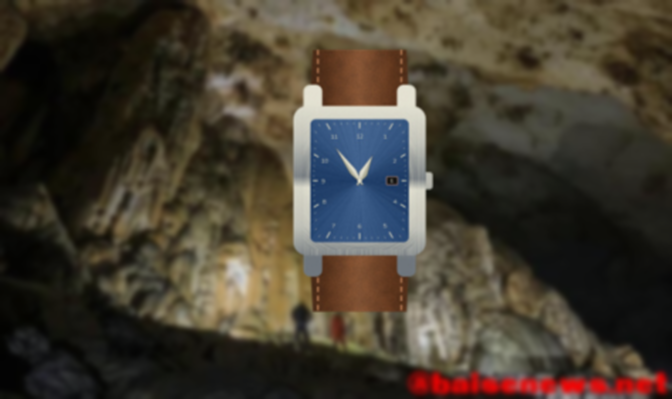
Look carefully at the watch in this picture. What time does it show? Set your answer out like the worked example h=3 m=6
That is h=12 m=54
